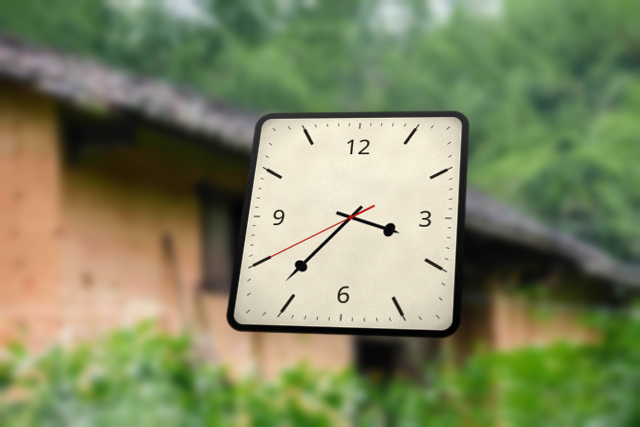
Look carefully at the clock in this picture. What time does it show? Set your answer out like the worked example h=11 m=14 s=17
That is h=3 m=36 s=40
